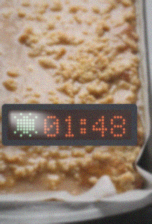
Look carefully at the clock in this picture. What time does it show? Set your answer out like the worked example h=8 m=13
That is h=1 m=48
